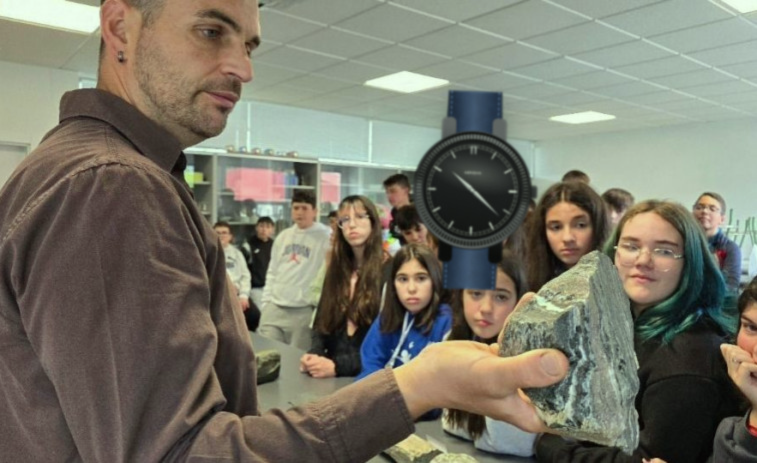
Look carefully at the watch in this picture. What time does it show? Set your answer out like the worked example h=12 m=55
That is h=10 m=22
